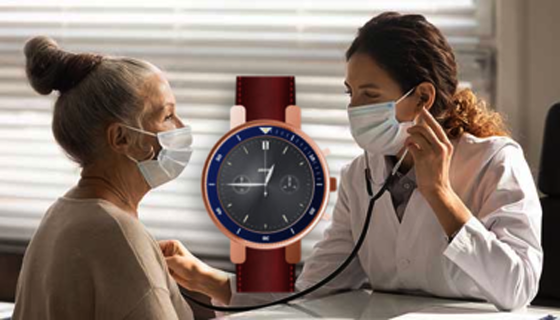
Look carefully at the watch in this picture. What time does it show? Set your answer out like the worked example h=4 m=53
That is h=12 m=45
